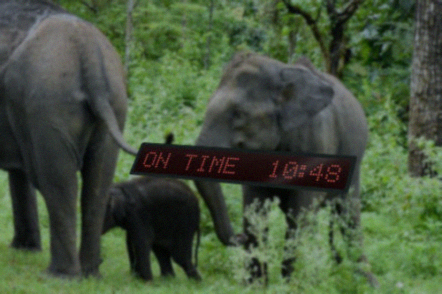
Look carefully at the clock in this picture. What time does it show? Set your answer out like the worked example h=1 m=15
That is h=10 m=48
